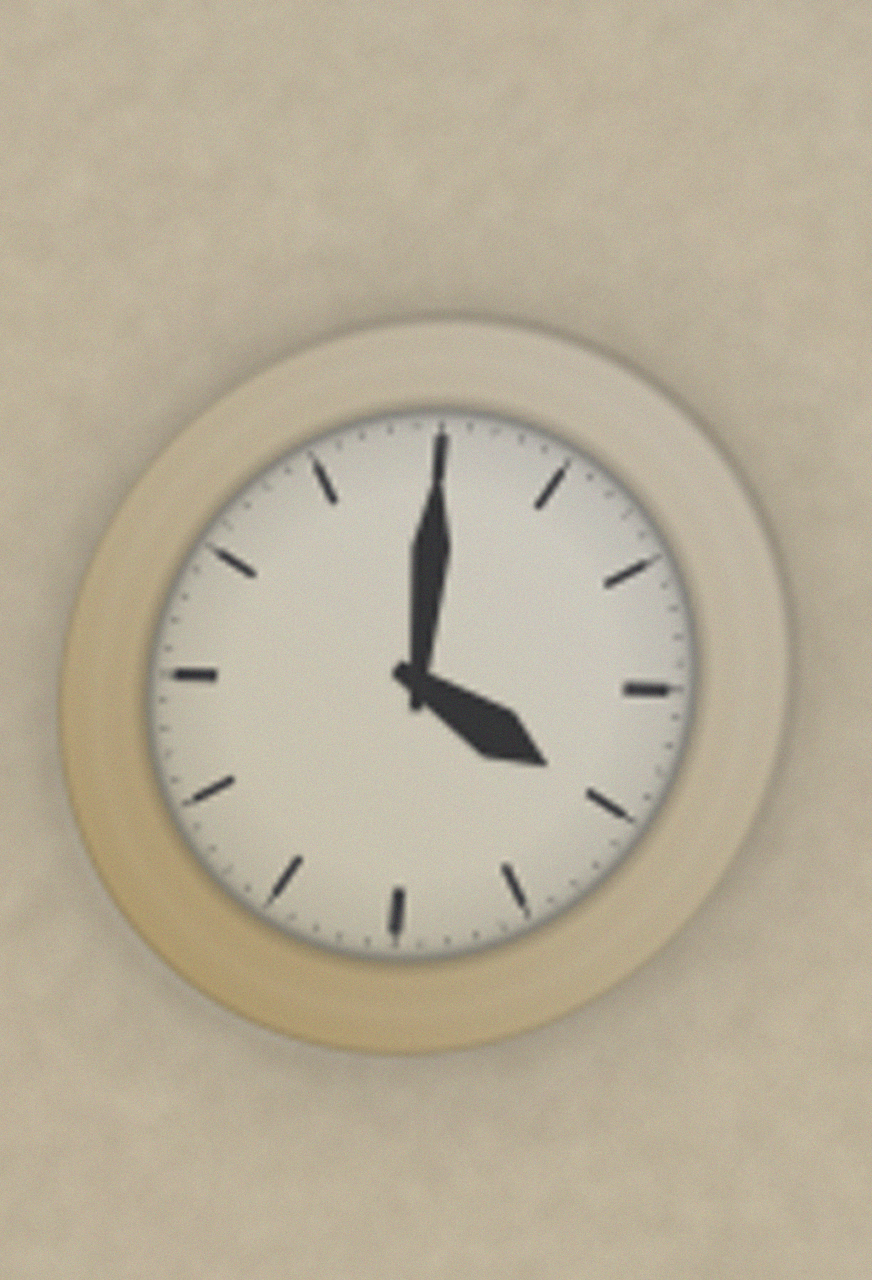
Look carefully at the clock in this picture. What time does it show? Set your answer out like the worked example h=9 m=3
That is h=4 m=0
